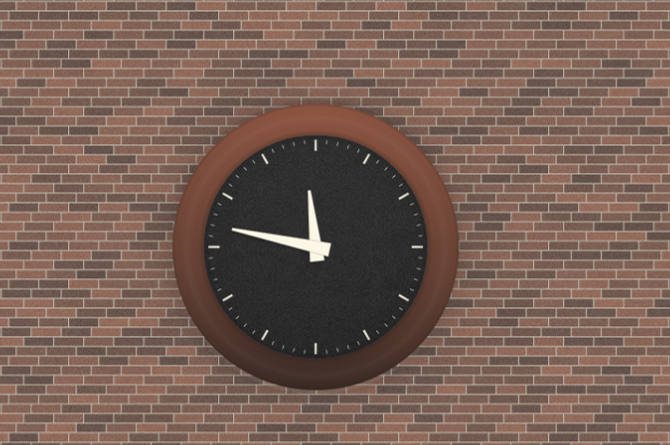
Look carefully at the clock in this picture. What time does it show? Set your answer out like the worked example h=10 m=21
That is h=11 m=47
